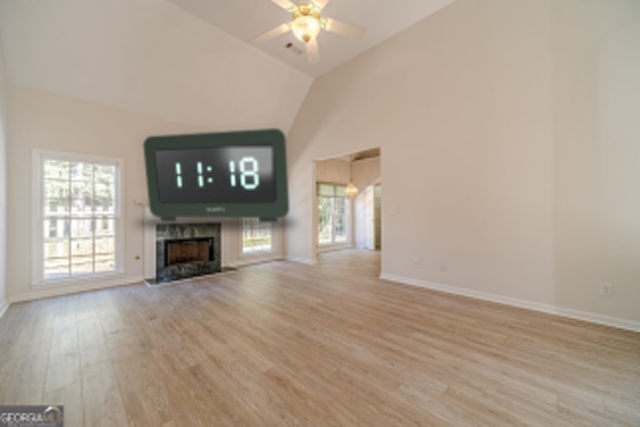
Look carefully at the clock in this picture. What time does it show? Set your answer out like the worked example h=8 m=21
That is h=11 m=18
